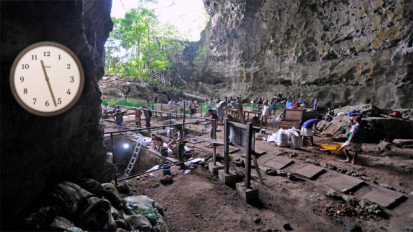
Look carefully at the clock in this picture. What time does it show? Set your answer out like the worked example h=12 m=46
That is h=11 m=27
